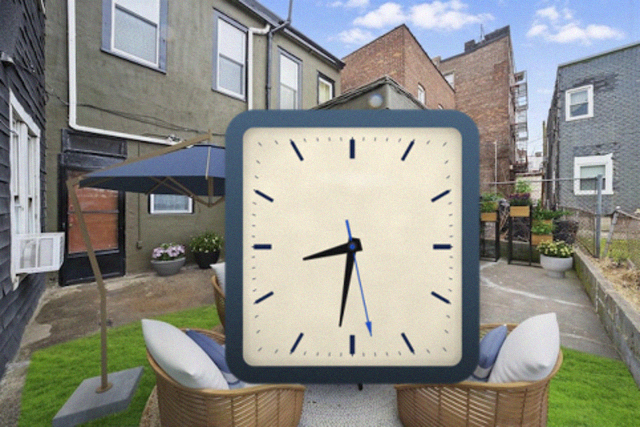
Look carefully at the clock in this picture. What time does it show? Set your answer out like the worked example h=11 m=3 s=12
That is h=8 m=31 s=28
